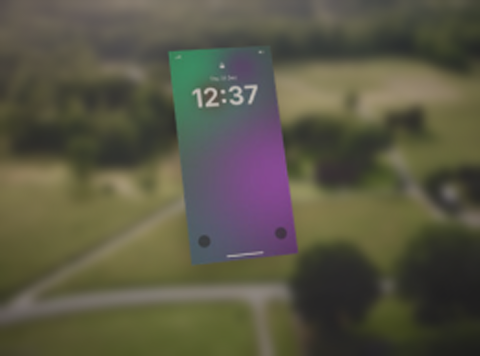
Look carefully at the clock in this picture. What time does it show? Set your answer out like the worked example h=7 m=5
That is h=12 m=37
